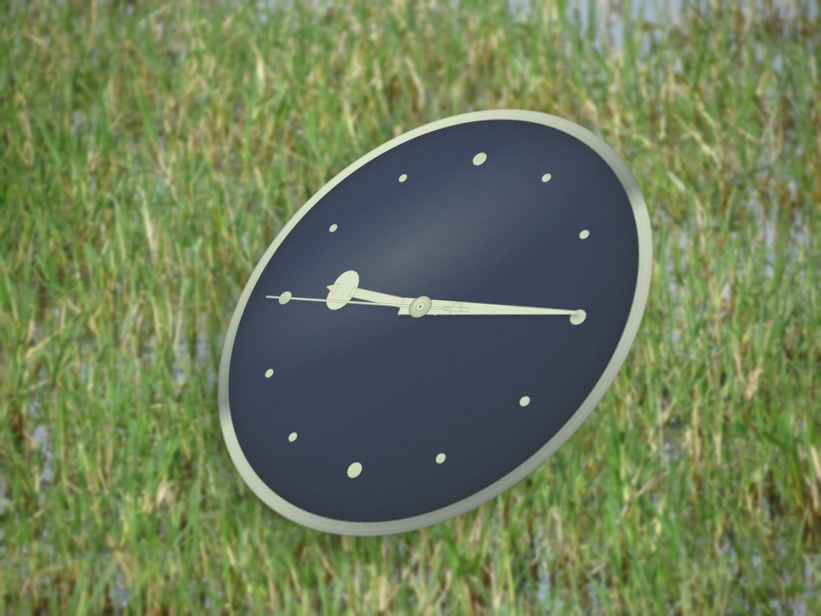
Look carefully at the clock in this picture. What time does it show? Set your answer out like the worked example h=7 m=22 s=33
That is h=9 m=14 s=45
